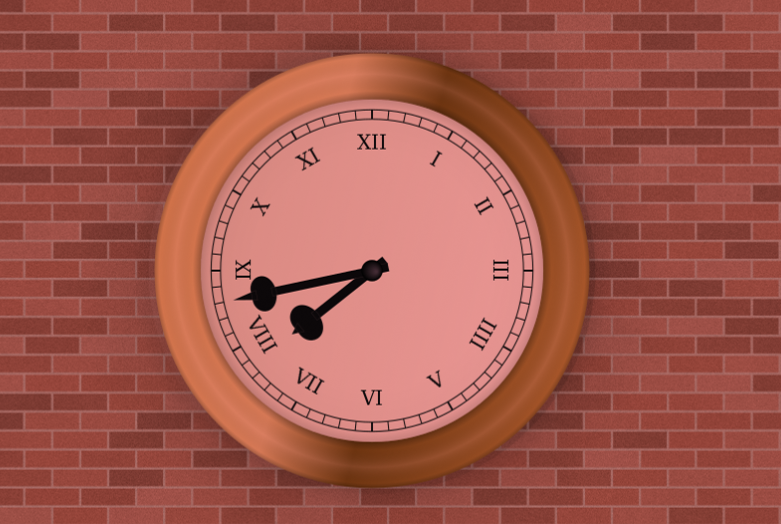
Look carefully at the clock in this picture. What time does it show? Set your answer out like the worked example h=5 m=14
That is h=7 m=43
